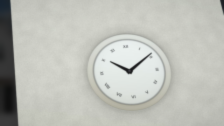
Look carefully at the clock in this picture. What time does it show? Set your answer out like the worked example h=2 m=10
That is h=10 m=9
